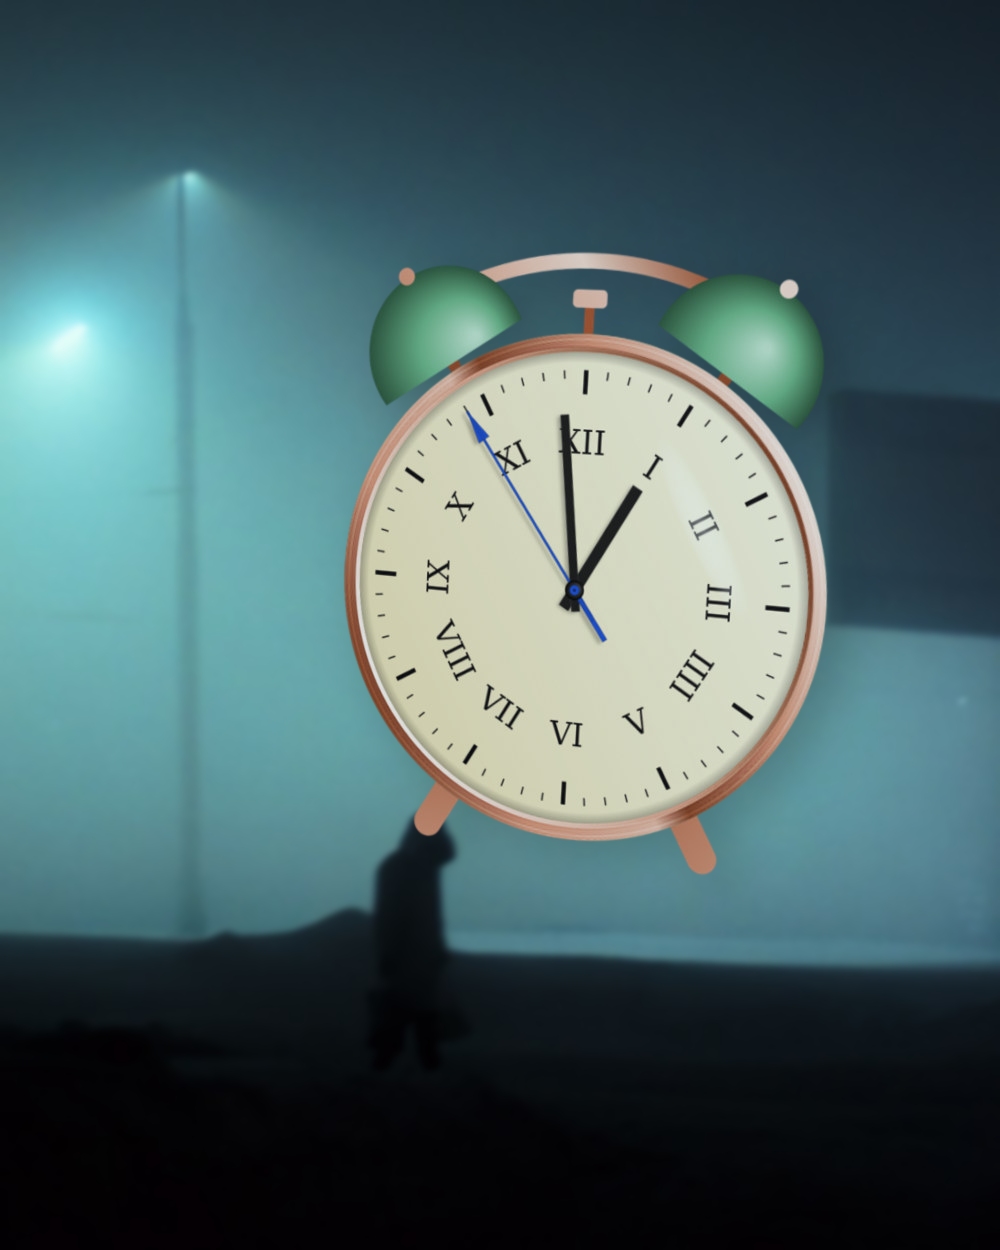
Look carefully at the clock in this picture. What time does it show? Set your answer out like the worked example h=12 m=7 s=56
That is h=12 m=58 s=54
